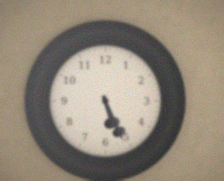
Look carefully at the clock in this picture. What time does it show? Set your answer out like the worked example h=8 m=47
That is h=5 m=26
